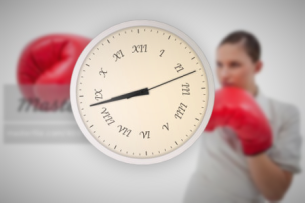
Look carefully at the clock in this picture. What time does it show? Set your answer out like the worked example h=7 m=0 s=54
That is h=8 m=43 s=12
